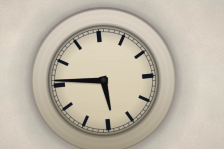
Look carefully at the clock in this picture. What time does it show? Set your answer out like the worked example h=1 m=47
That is h=5 m=46
